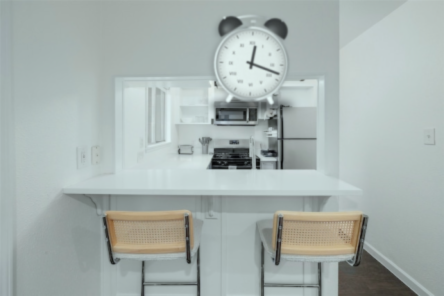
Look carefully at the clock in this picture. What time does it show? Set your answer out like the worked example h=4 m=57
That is h=12 m=18
